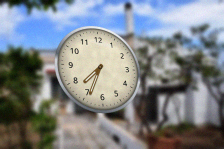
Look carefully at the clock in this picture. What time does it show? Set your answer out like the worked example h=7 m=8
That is h=7 m=34
